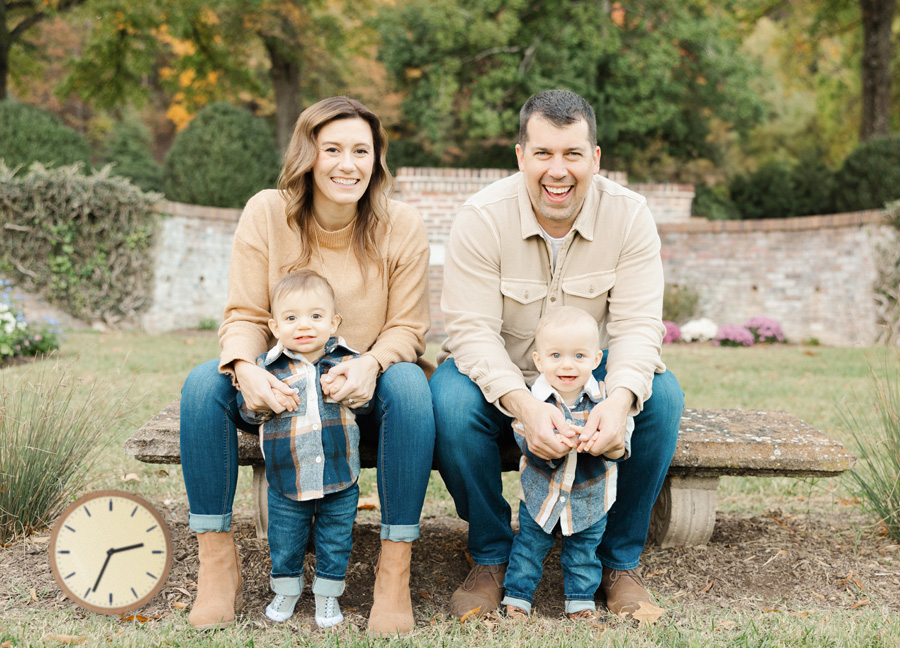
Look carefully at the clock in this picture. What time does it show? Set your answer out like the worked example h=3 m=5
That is h=2 m=34
